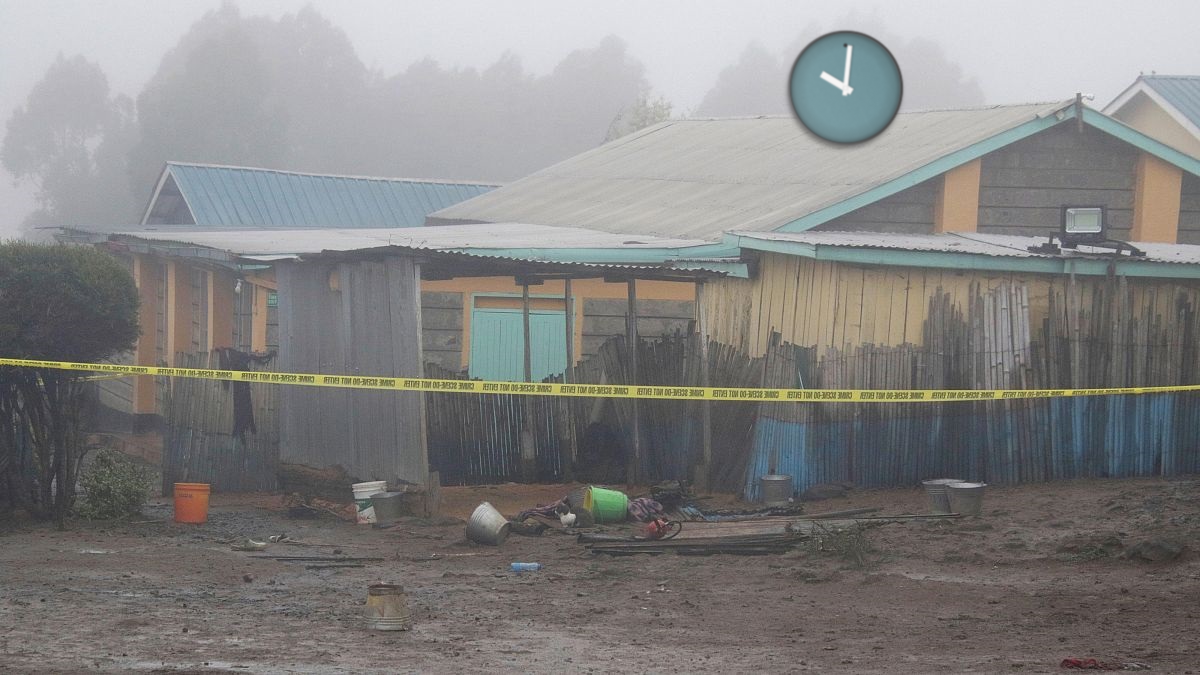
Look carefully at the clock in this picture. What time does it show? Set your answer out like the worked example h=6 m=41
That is h=10 m=1
